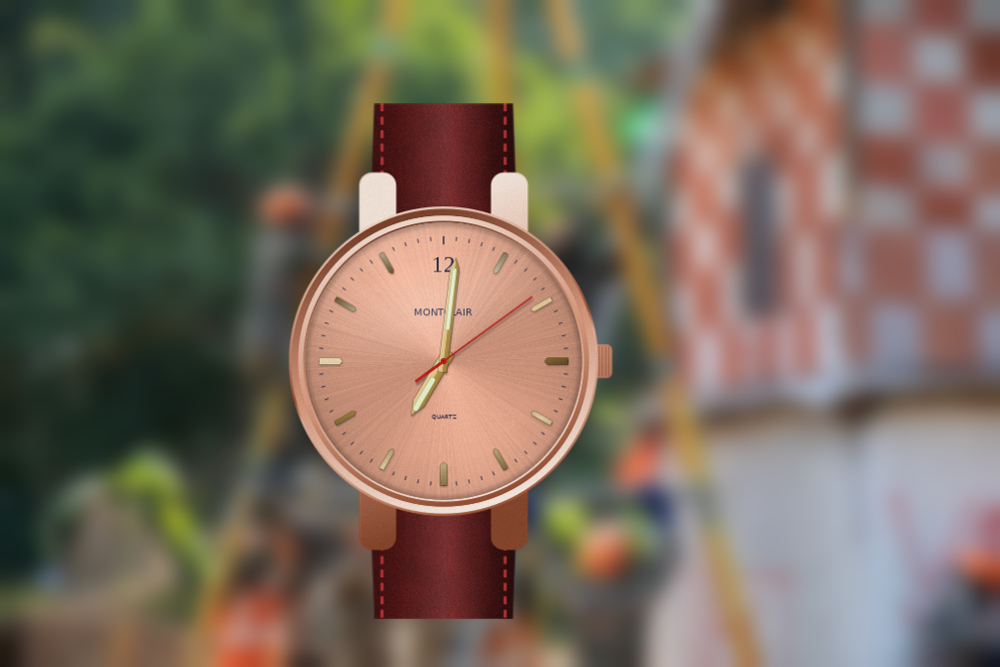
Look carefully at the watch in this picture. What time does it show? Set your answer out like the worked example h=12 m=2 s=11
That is h=7 m=1 s=9
